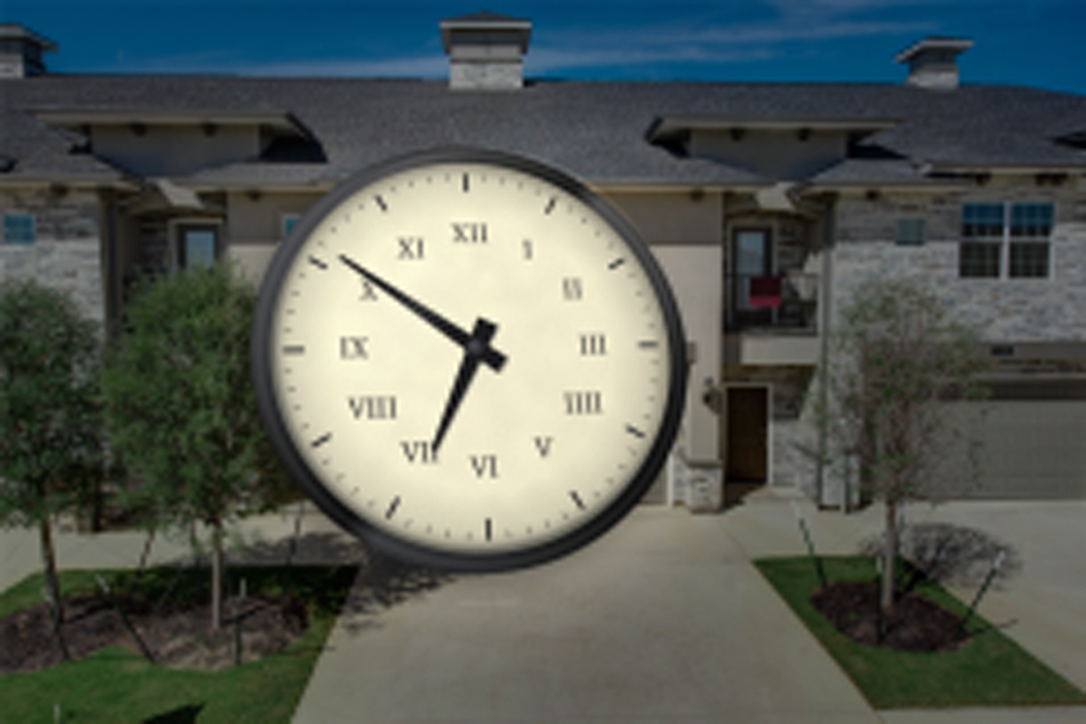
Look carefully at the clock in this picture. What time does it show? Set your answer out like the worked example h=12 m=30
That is h=6 m=51
